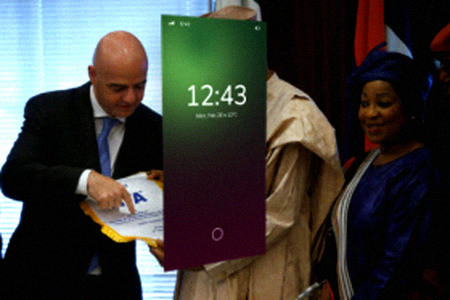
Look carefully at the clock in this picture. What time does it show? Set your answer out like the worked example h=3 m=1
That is h=12 m=43
